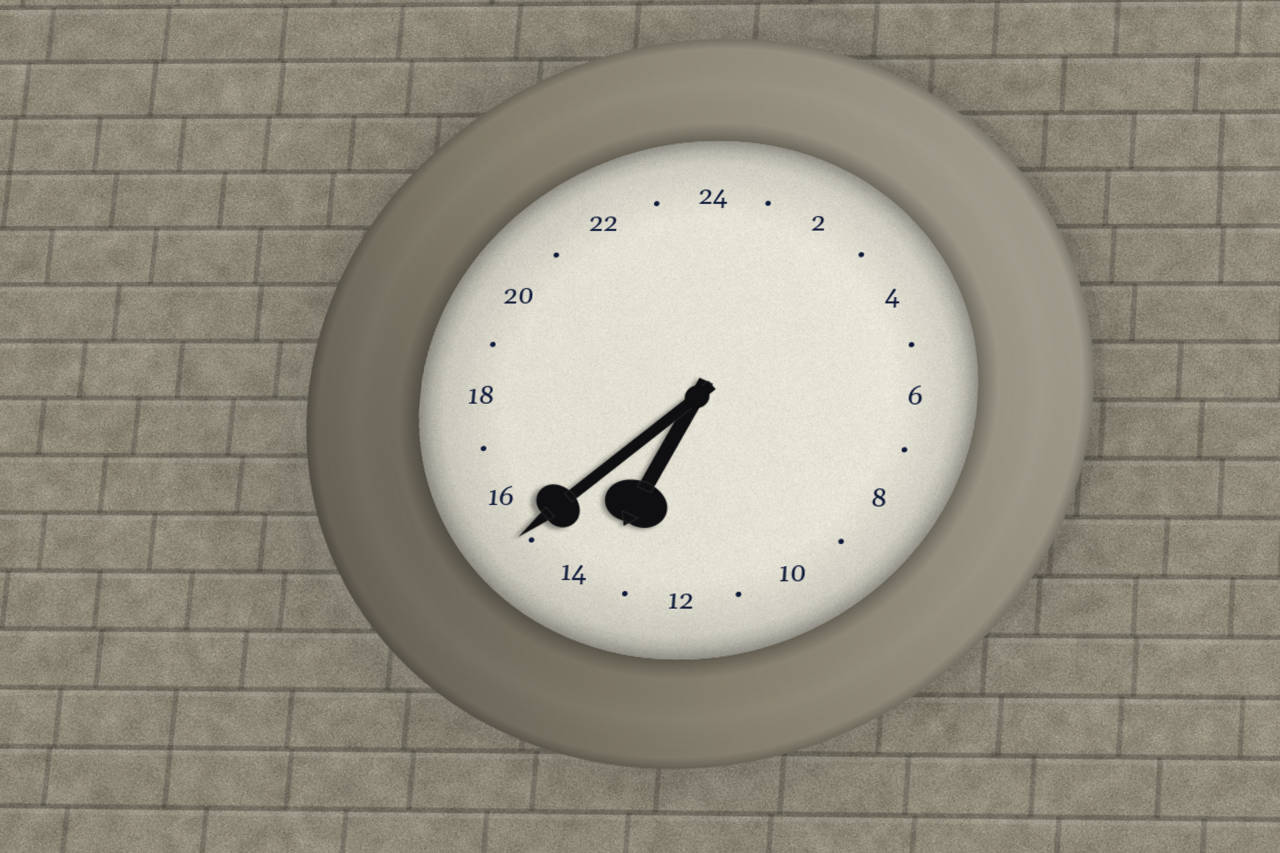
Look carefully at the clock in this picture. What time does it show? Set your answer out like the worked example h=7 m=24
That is h=13 m=38
